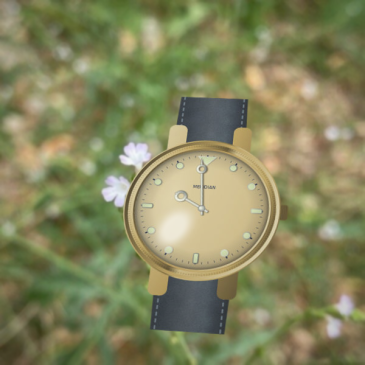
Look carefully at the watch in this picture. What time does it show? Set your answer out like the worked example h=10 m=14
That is h=9 m=59
